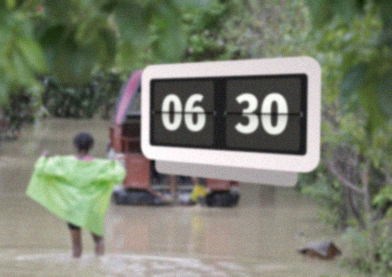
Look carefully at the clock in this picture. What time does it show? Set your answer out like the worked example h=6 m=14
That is h=6 m=30
